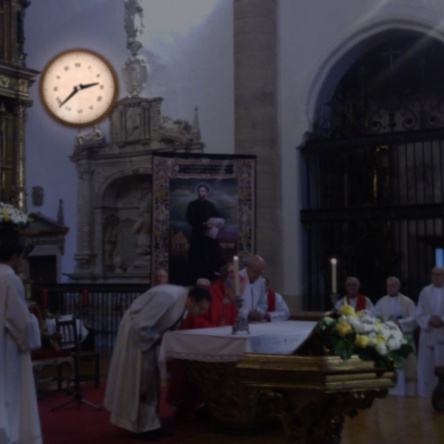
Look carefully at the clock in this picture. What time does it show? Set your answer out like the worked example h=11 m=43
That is h=2 m=38
